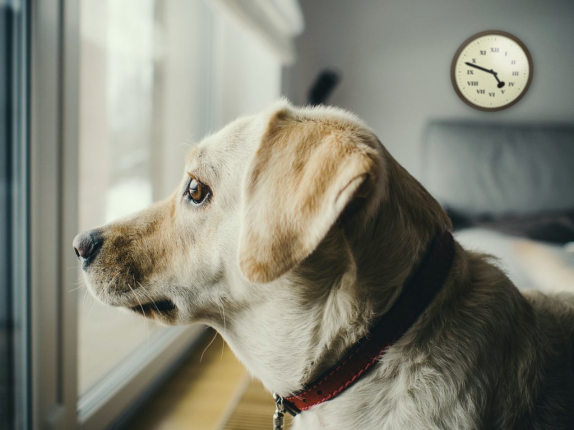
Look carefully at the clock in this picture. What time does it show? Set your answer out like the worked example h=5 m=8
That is h=4 m=48
